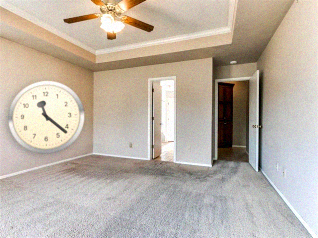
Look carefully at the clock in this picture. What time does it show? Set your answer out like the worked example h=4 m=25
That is h=11 m=22
